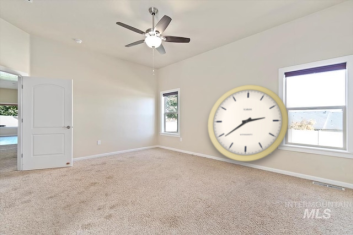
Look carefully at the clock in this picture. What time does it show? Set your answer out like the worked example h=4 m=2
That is h=2 m=39
